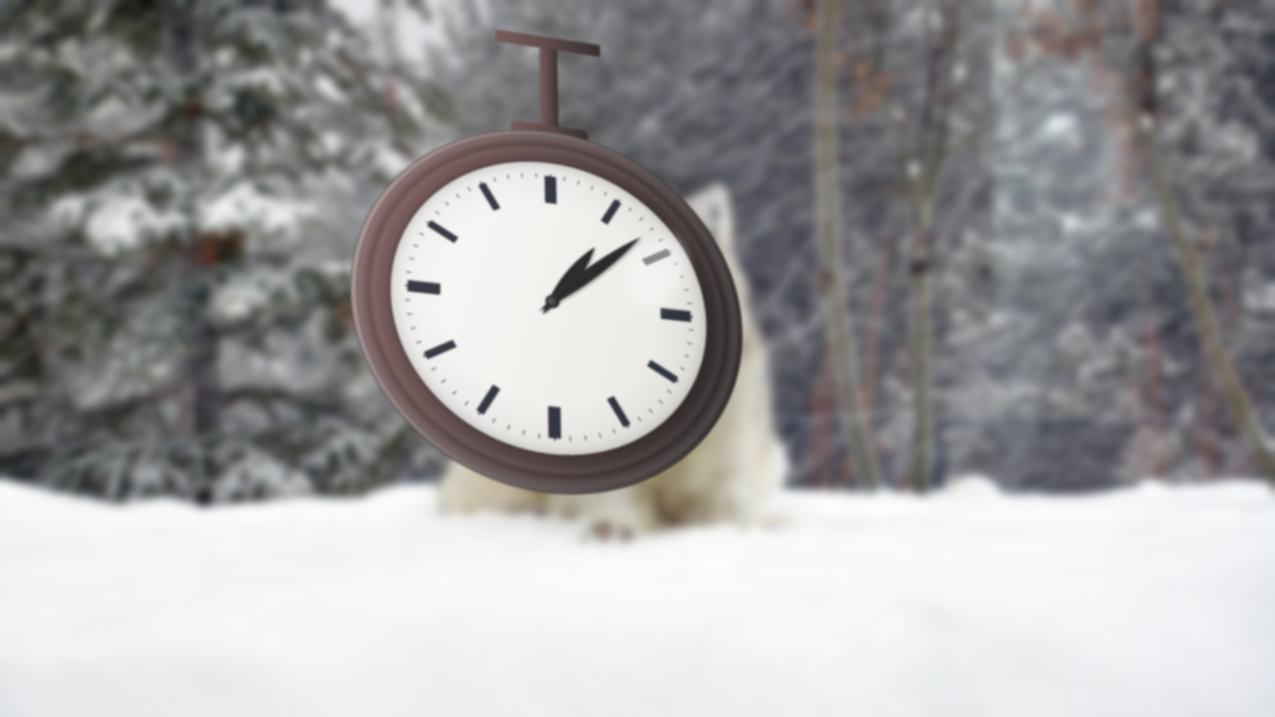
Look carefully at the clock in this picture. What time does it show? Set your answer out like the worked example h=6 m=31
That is h=1 m=8
